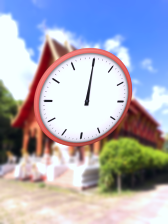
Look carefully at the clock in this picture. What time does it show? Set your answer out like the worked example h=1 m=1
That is h=12 m=0
